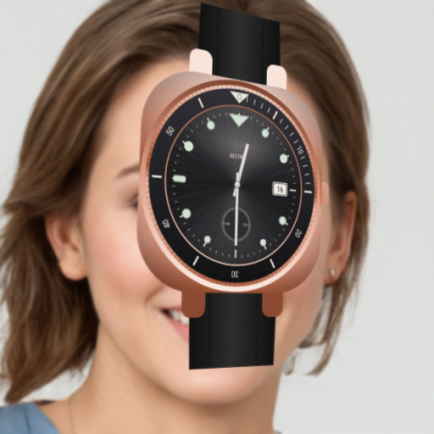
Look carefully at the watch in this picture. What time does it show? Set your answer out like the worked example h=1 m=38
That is h=12 m=30
